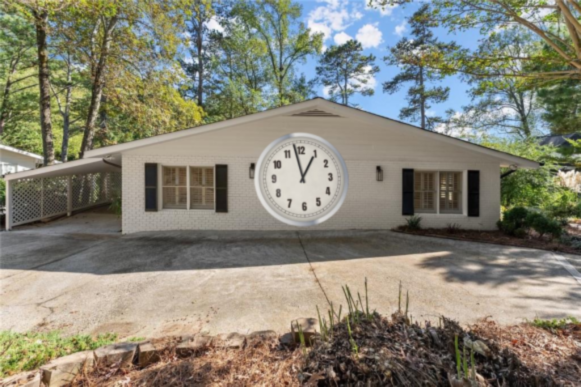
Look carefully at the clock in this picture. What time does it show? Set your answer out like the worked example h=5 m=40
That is h=12 m=58
